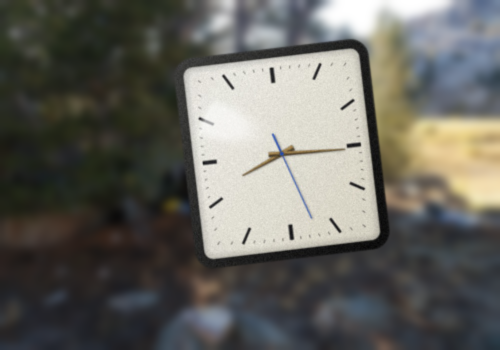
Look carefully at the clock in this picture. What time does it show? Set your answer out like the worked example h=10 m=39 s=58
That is h=8 m=15 s=27
